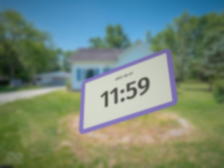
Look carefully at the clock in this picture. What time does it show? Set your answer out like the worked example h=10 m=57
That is h=11 m=59
